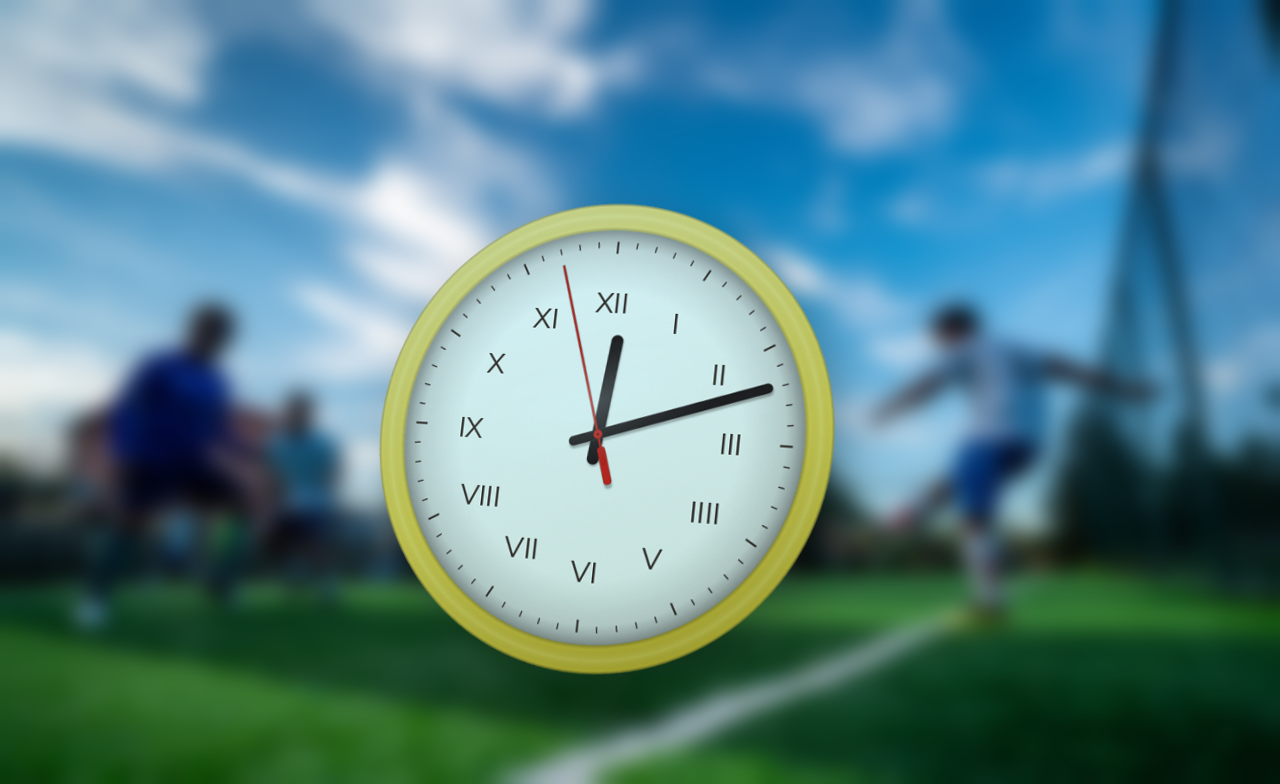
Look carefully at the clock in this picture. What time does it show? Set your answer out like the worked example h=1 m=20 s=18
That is h=12 m=11 s=57
